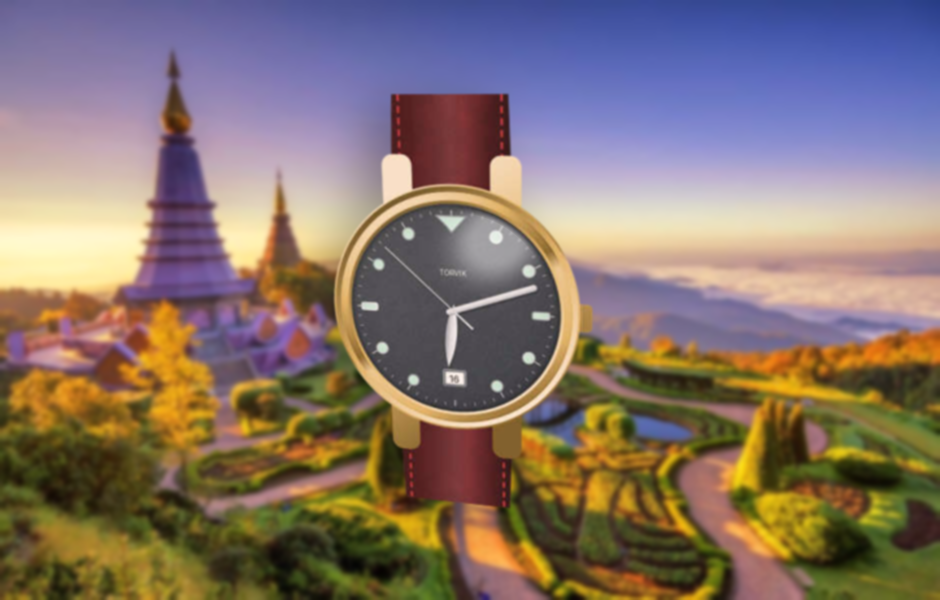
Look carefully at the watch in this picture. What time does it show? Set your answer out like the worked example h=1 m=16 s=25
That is h=6 m=11 s=52
